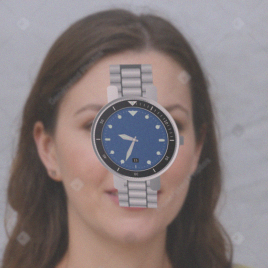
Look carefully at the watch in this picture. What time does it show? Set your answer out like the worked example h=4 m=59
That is h=9 m=34
